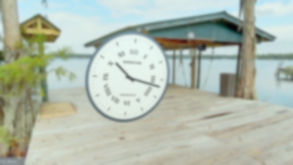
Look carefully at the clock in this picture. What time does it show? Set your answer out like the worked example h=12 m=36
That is h=10 m=17
